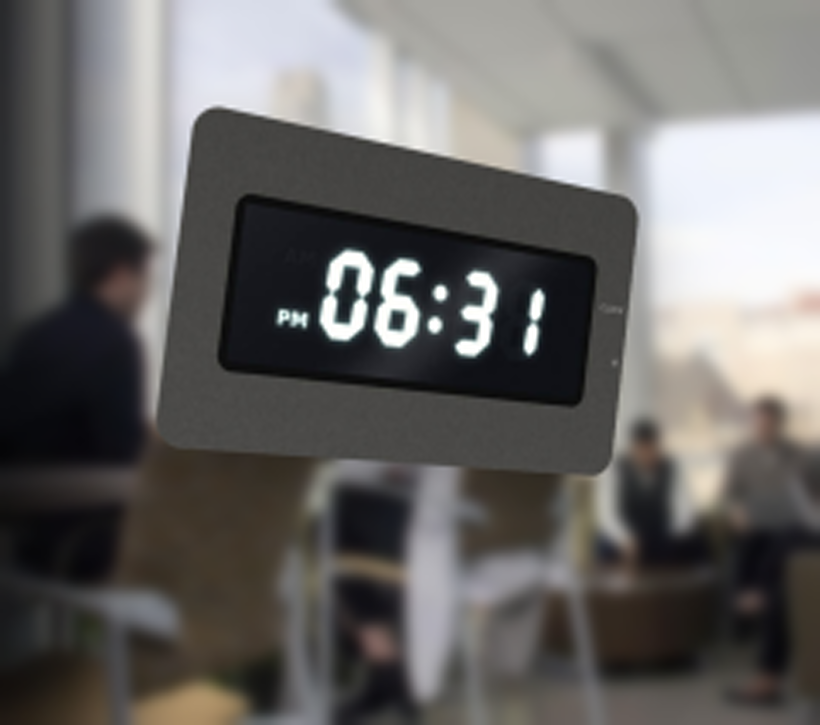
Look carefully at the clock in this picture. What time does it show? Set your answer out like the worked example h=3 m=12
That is h=6 m=31
